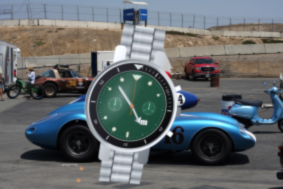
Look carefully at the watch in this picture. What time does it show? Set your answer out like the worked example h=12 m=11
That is h=4 m=53
